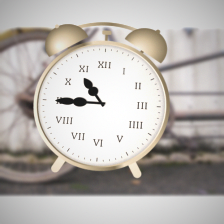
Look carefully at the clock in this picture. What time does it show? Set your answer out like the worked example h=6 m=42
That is h=10 m=45
